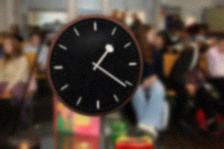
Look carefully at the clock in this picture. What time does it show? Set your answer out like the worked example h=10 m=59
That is h=1 m=21
